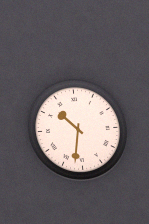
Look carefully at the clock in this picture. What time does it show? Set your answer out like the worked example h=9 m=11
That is h=10 m=32
